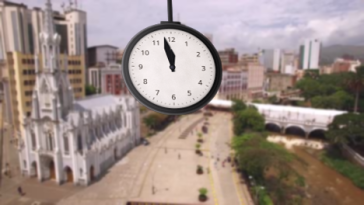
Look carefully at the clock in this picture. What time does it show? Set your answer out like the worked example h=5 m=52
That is h=11 m=58
